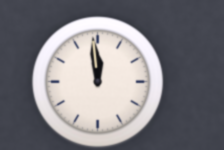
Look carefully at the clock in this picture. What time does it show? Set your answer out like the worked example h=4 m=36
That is h=11 m=59
